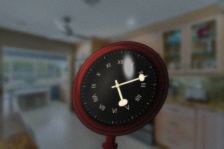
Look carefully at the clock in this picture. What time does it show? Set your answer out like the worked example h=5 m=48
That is h=5 m=12
